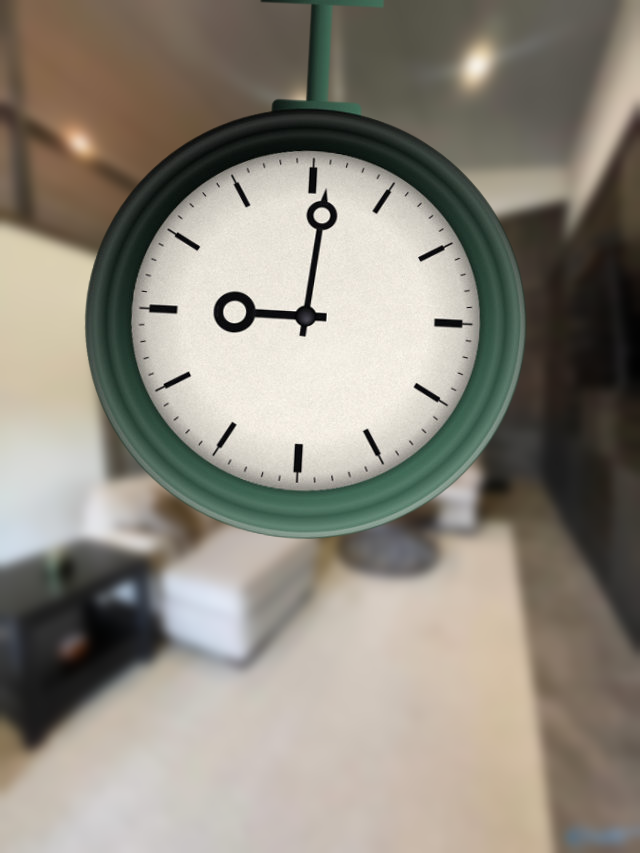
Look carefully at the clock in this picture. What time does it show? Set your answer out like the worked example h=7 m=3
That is h=9 m=1
